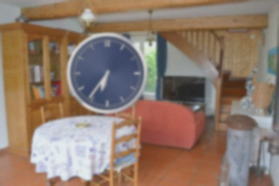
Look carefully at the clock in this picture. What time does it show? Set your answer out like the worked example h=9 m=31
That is h=6 m=36
